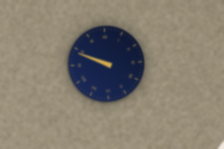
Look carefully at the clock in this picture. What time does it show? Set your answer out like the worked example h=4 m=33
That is h=9 m=49
